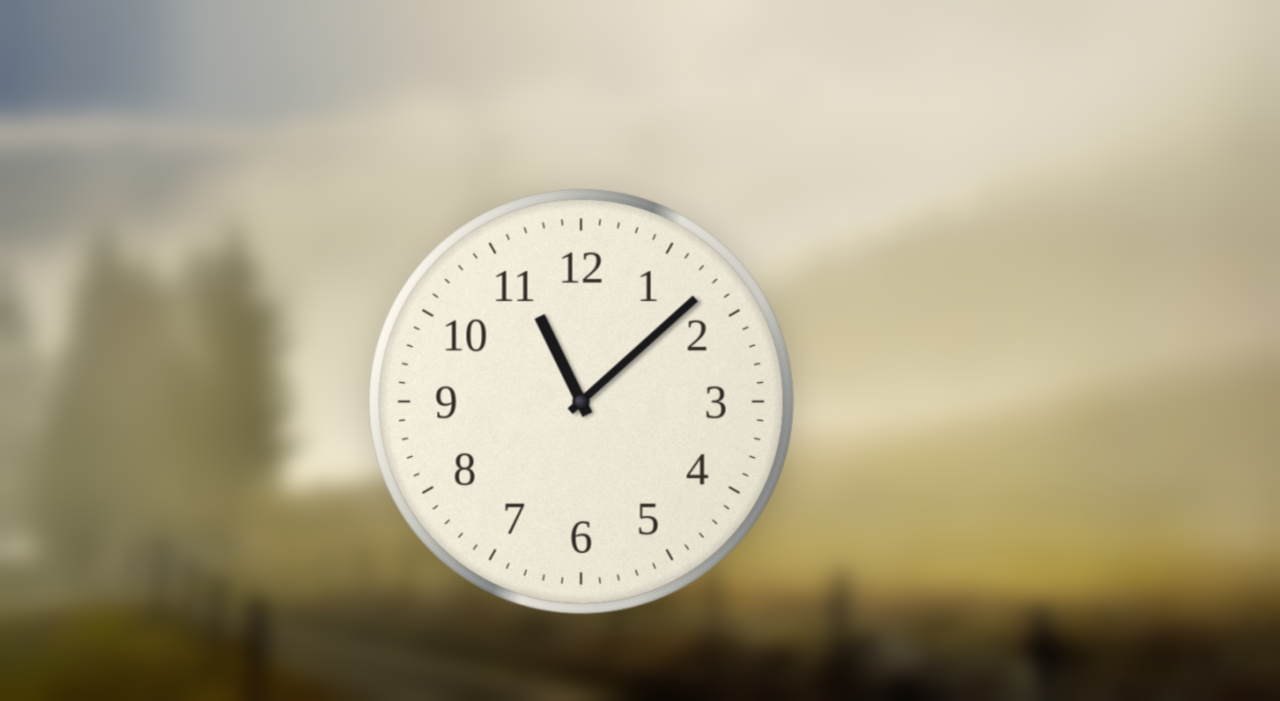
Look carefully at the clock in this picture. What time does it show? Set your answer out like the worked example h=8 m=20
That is h=11 m=8
